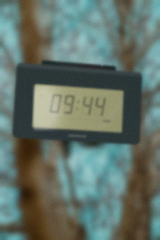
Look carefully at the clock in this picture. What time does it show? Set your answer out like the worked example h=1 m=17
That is h=9 m=44
